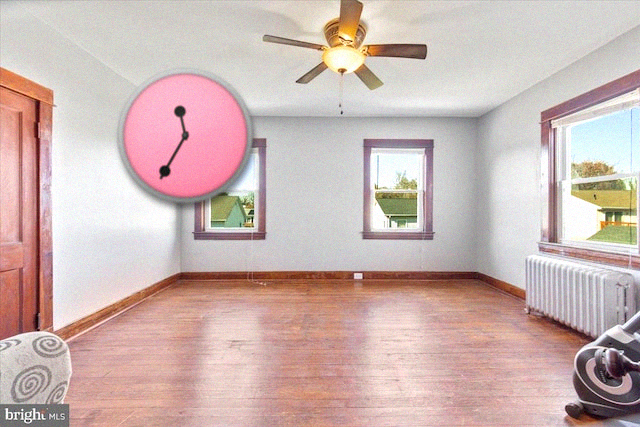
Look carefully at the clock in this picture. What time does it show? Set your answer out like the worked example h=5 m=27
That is h=11 m=35
